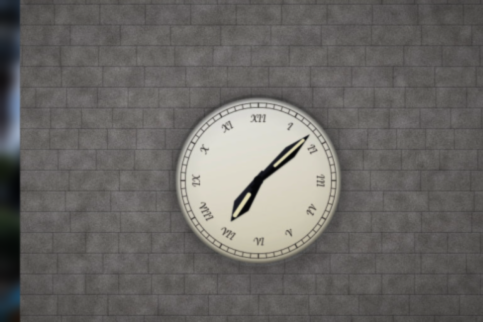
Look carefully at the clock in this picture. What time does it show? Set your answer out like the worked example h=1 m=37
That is h=7 m=8
